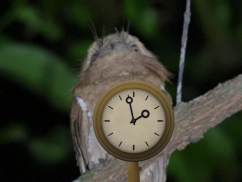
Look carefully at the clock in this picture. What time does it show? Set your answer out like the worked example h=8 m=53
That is h=1 m=58
